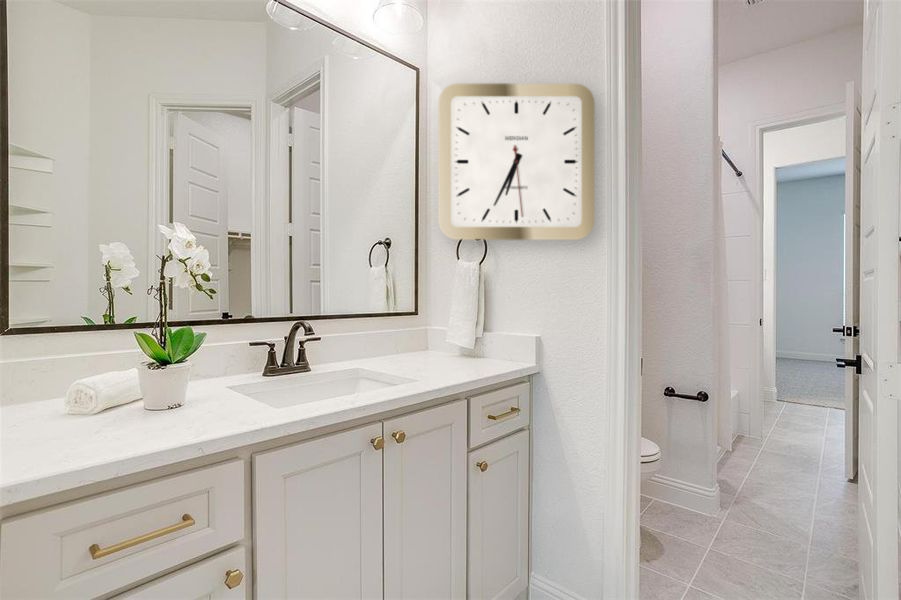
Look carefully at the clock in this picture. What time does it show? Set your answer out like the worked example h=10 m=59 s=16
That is h=6 m=34 s=29
